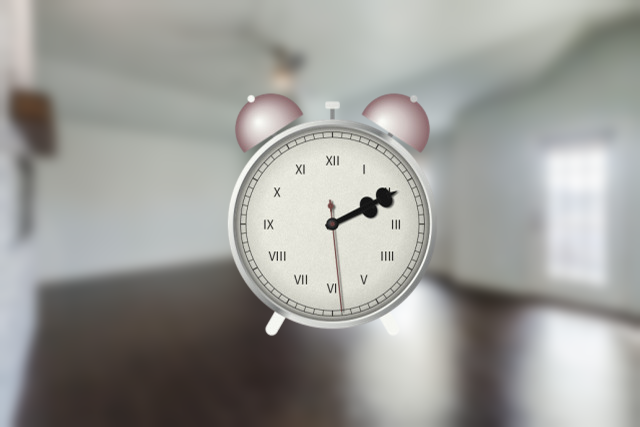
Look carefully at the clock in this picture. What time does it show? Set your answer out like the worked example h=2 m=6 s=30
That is h=2 m=10 s=29
